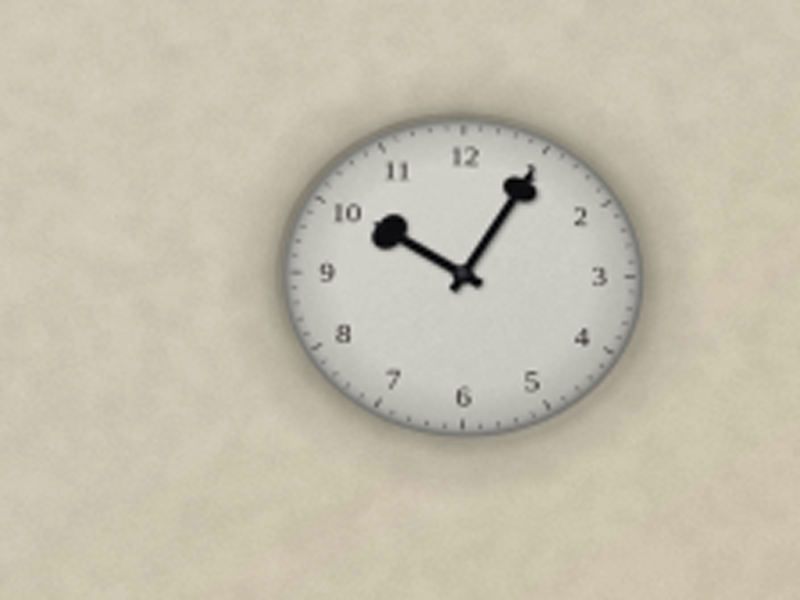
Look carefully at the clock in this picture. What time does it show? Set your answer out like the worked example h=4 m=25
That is h=10 m=5
